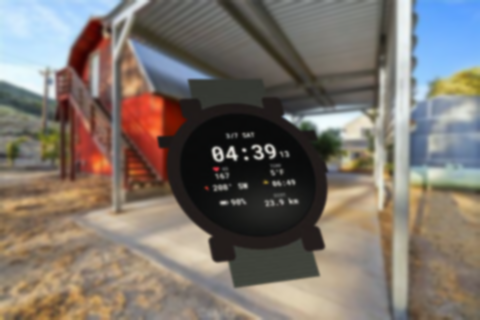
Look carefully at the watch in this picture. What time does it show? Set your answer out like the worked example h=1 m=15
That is h=4 m=39
